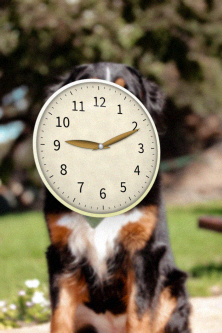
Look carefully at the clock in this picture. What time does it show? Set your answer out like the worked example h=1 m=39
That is h=9 m=11
